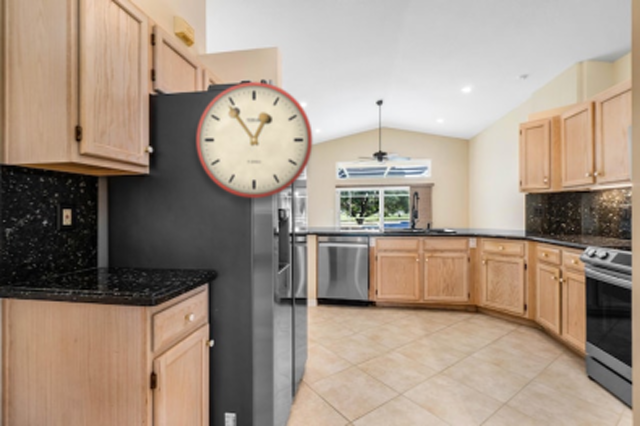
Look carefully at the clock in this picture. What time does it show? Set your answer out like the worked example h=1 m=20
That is h=12 m=54
